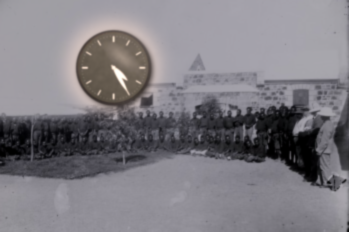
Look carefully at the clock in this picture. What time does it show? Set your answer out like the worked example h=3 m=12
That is h=4 m=25
